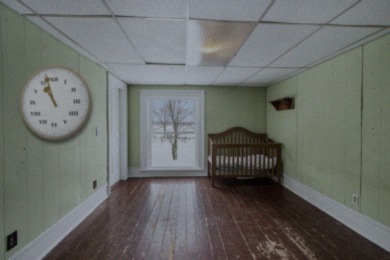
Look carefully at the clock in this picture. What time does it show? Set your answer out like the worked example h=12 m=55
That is h=10 m=57
